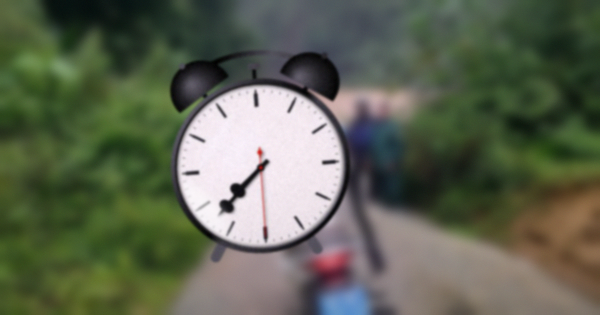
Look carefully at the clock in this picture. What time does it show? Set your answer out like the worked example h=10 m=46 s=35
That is h=7 m=37 s=30
